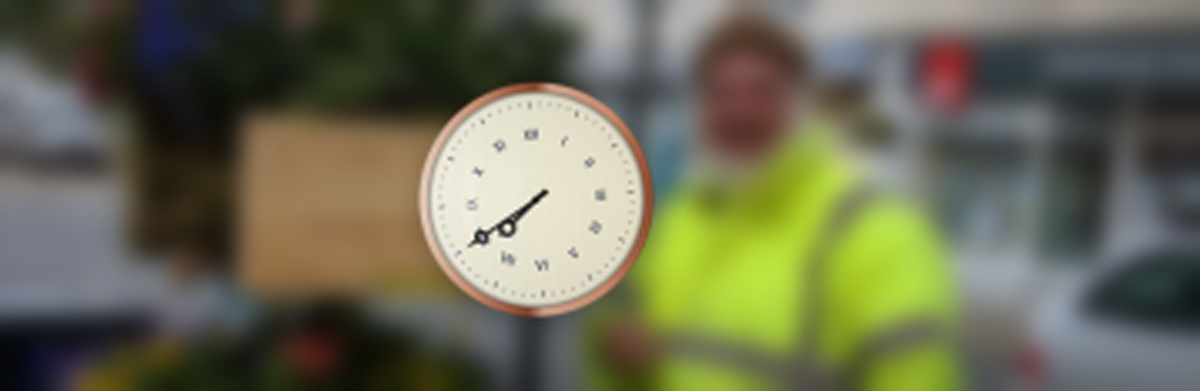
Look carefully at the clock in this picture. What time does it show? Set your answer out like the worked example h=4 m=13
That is h=7 m=40
